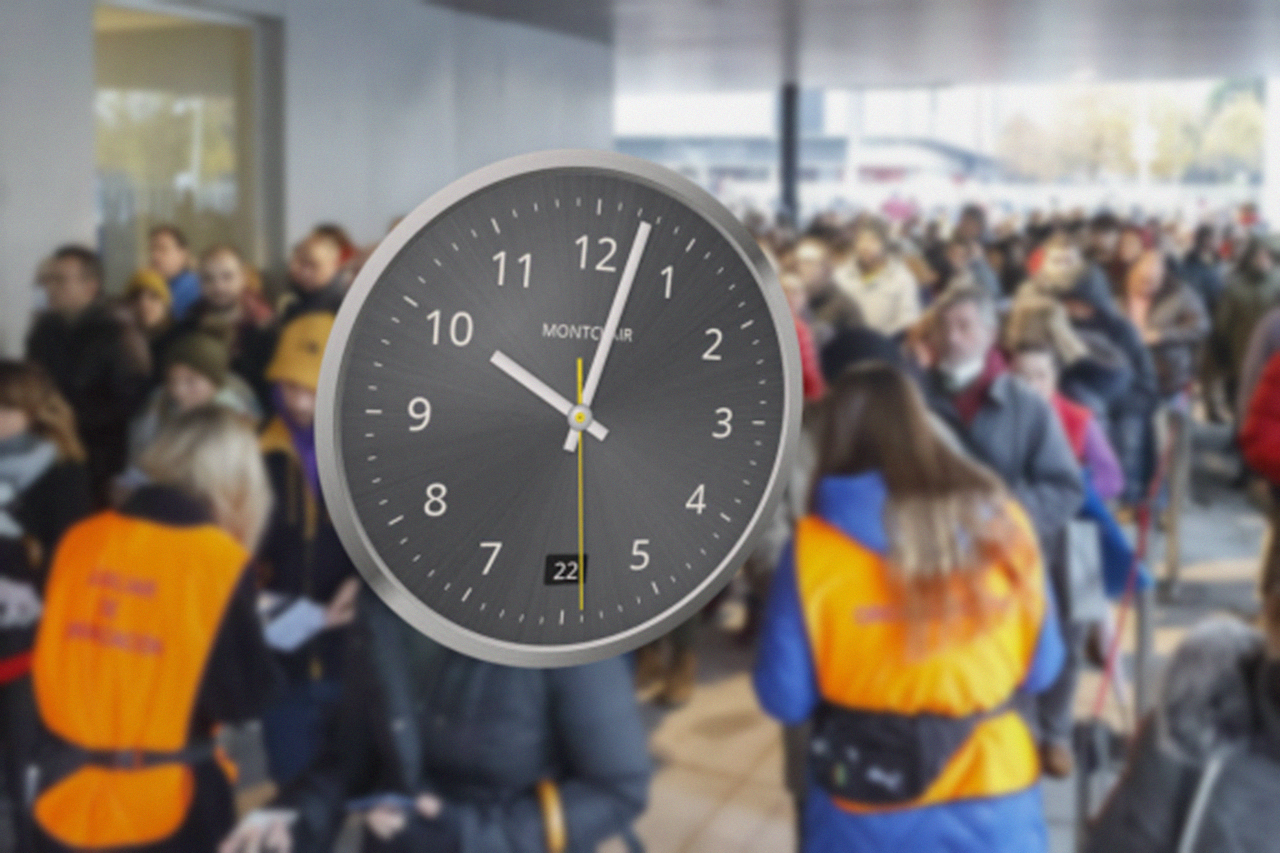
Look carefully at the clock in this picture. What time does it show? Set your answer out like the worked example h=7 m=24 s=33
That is h=10 m=2 s=29
